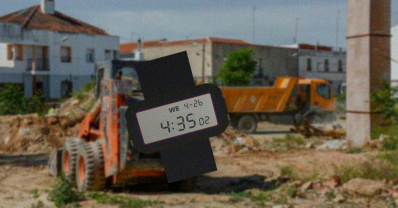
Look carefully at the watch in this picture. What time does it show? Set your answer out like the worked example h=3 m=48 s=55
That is h=4 m=35 s=2
